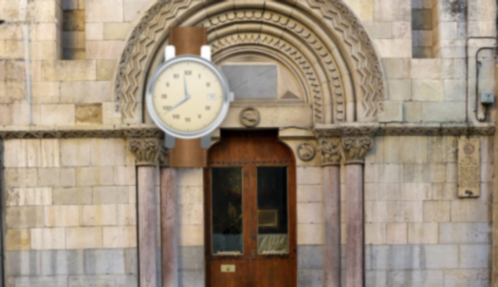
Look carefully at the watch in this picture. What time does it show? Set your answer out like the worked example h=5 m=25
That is h=11 m=39
